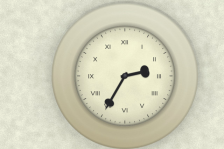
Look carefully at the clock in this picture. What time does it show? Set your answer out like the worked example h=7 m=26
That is h=2 m=35
